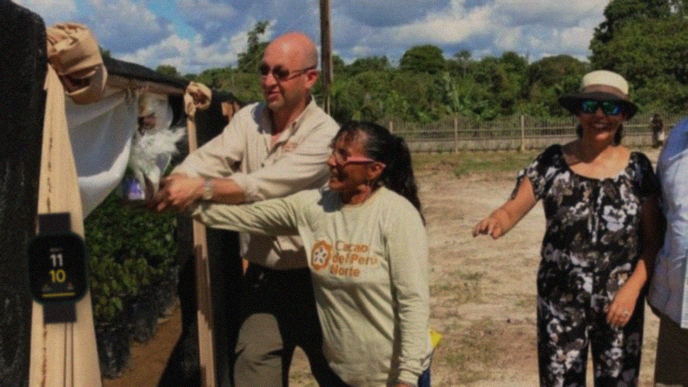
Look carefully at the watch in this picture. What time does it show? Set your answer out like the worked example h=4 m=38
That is h=11 m=10
